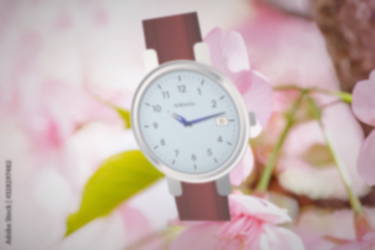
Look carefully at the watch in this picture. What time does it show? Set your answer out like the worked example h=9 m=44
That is h=10 m=13
